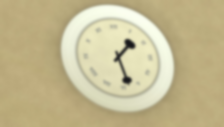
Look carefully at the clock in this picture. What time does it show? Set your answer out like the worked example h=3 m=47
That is h=1 m=28
